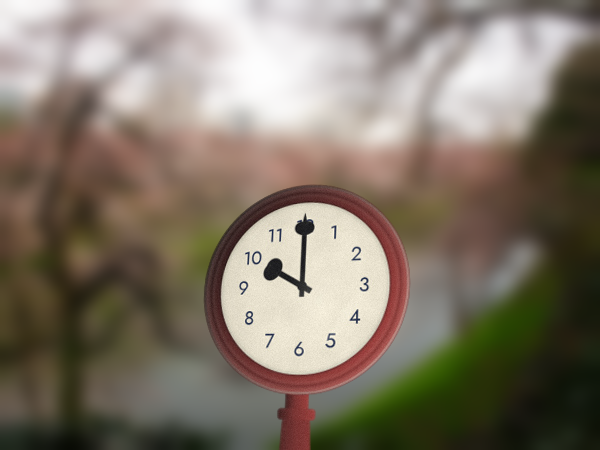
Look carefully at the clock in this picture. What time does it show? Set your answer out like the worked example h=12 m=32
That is h=10 m=0
